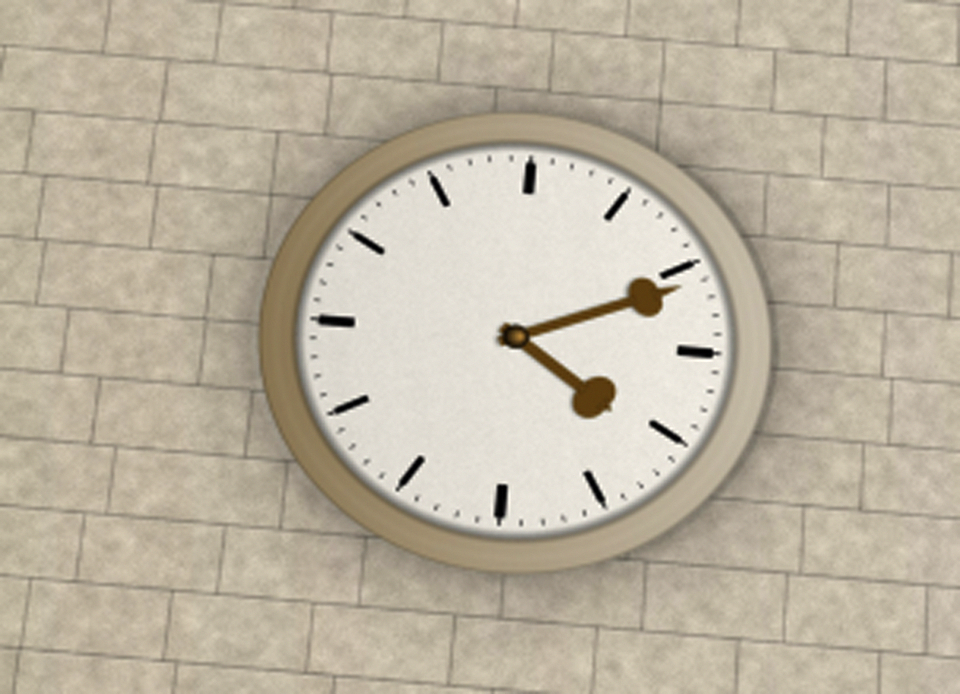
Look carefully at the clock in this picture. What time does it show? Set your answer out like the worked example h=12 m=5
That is h=4 m=11
